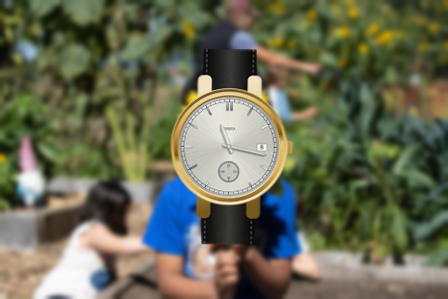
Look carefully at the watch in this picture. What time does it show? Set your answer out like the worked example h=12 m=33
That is h=11 m=17
